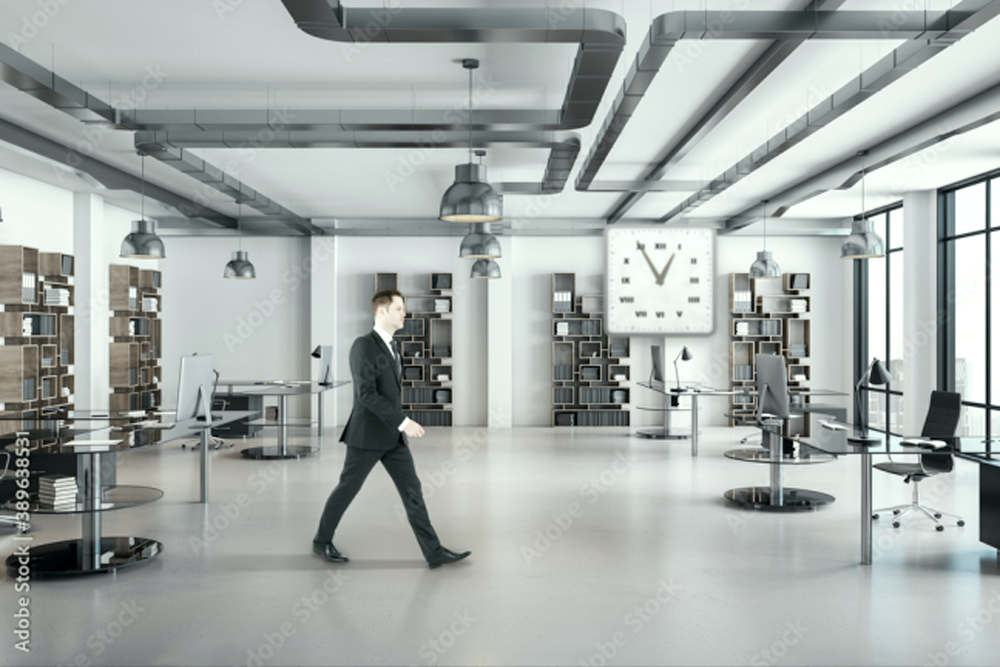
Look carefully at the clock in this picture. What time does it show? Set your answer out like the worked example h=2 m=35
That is h=12 m=55
